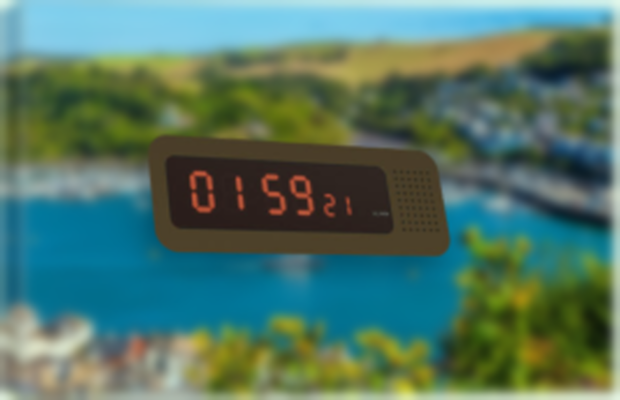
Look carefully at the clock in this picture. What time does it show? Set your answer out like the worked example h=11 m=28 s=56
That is h=1 m=59 s=21
